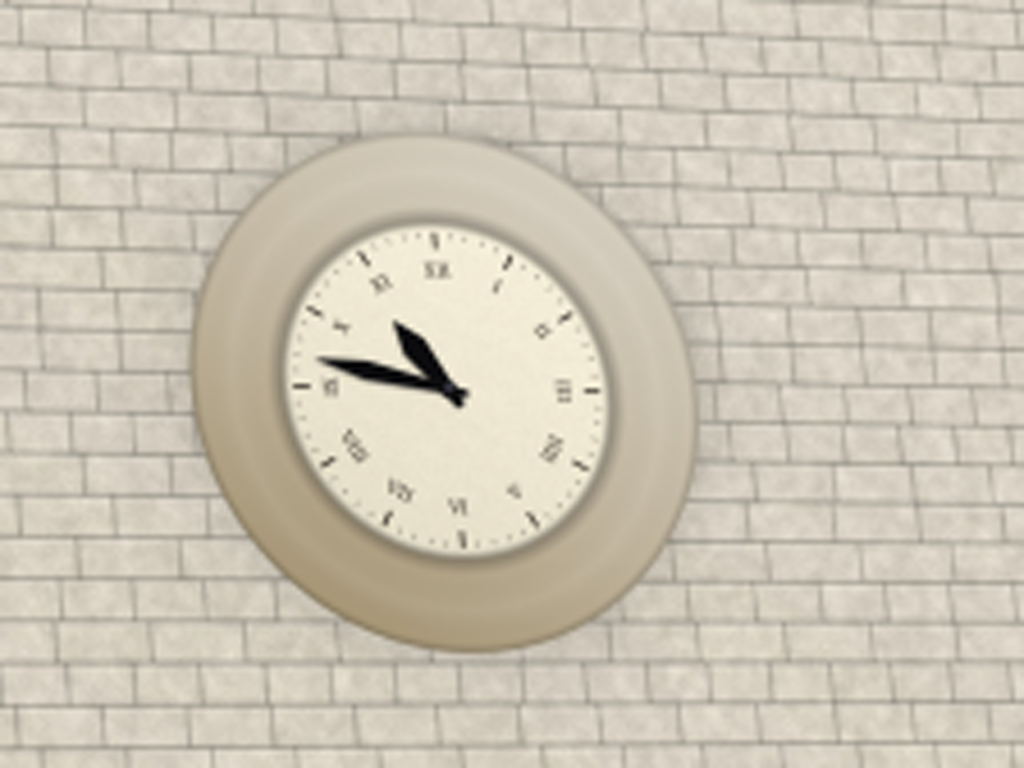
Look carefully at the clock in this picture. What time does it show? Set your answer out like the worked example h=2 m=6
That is h=10 m=47
